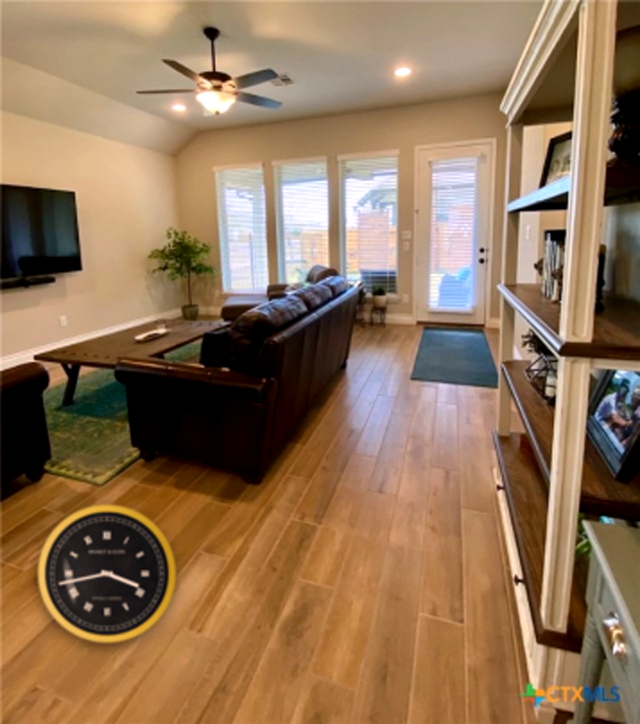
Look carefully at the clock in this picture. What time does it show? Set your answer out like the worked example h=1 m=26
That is h=3 m=43
